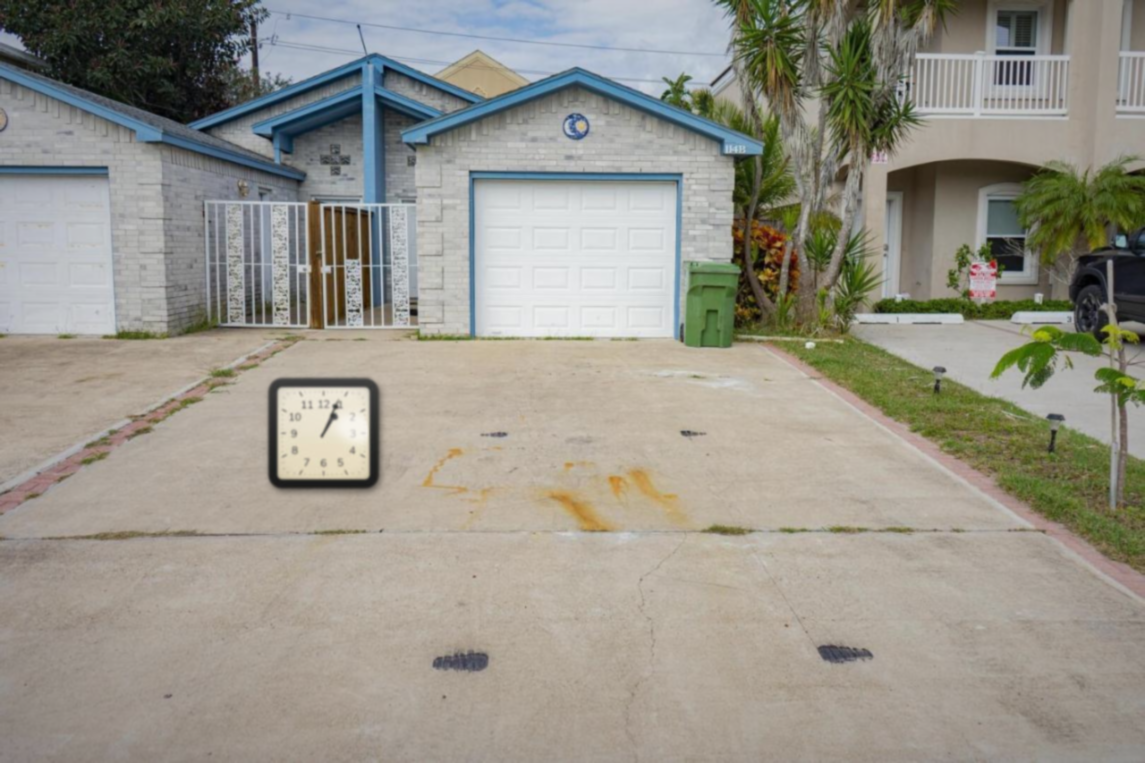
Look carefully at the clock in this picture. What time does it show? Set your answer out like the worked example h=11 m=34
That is h=1 m=4
